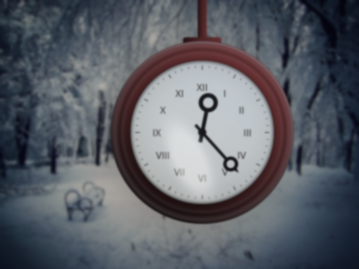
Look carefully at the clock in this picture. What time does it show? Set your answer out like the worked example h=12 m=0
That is h=12 m=23
